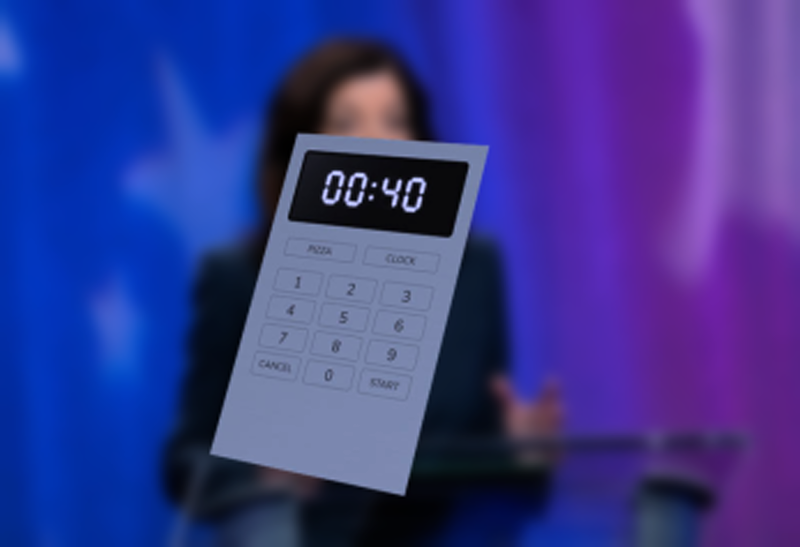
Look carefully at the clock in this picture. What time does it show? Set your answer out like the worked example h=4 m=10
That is h=0 m=40
